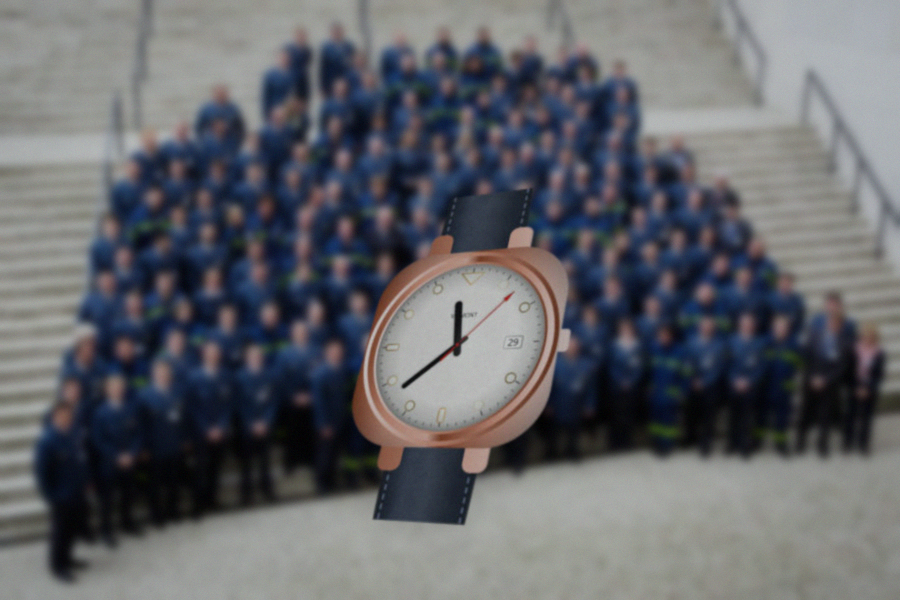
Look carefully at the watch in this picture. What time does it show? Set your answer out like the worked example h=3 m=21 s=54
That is h=11 m=38 s=7
